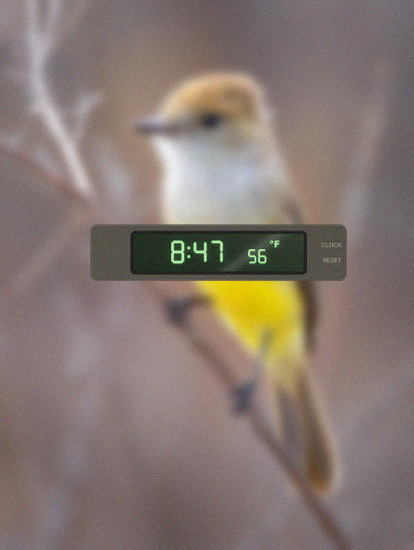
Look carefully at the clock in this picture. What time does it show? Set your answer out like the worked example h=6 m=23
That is h=8 m=47
